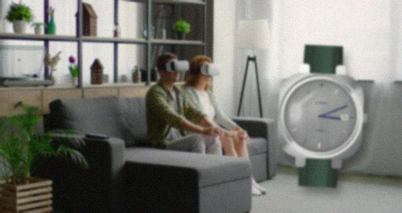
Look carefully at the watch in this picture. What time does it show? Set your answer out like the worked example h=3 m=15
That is h=3 m=11
